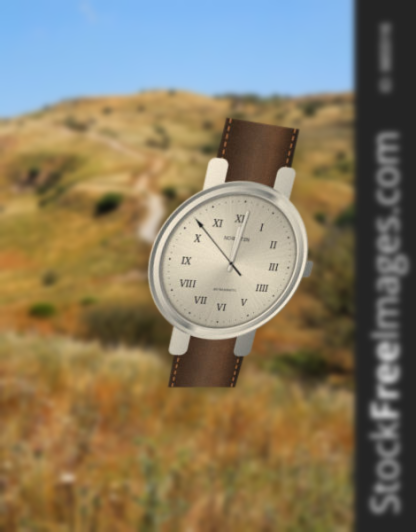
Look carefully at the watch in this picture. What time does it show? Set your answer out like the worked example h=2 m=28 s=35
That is h=12 m=0 s=52
